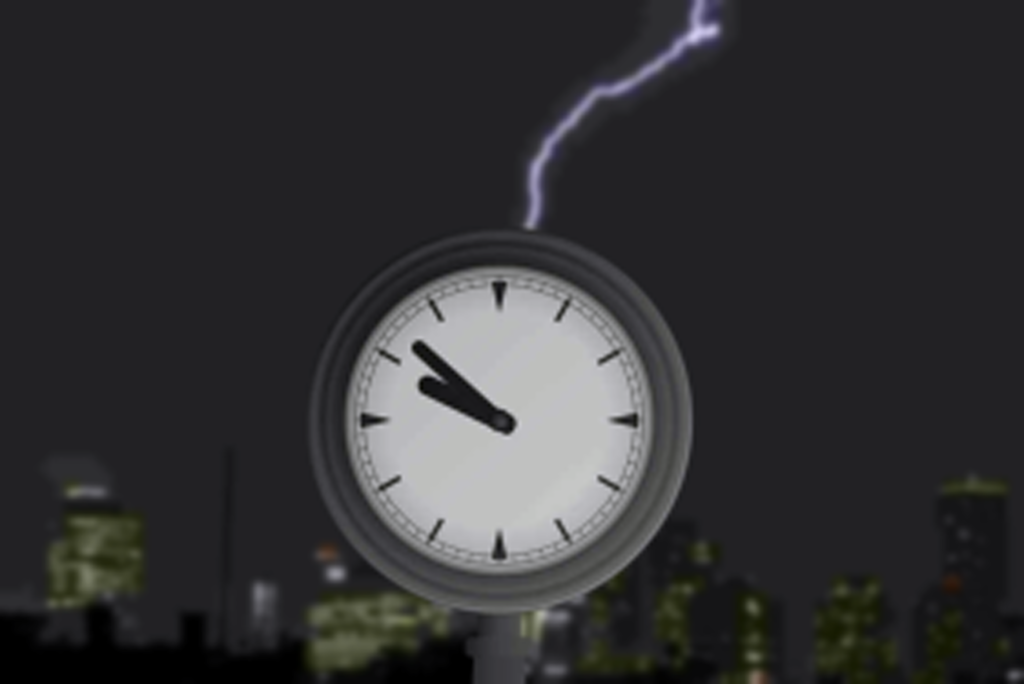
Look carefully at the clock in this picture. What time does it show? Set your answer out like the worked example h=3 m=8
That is h=9 m=52
